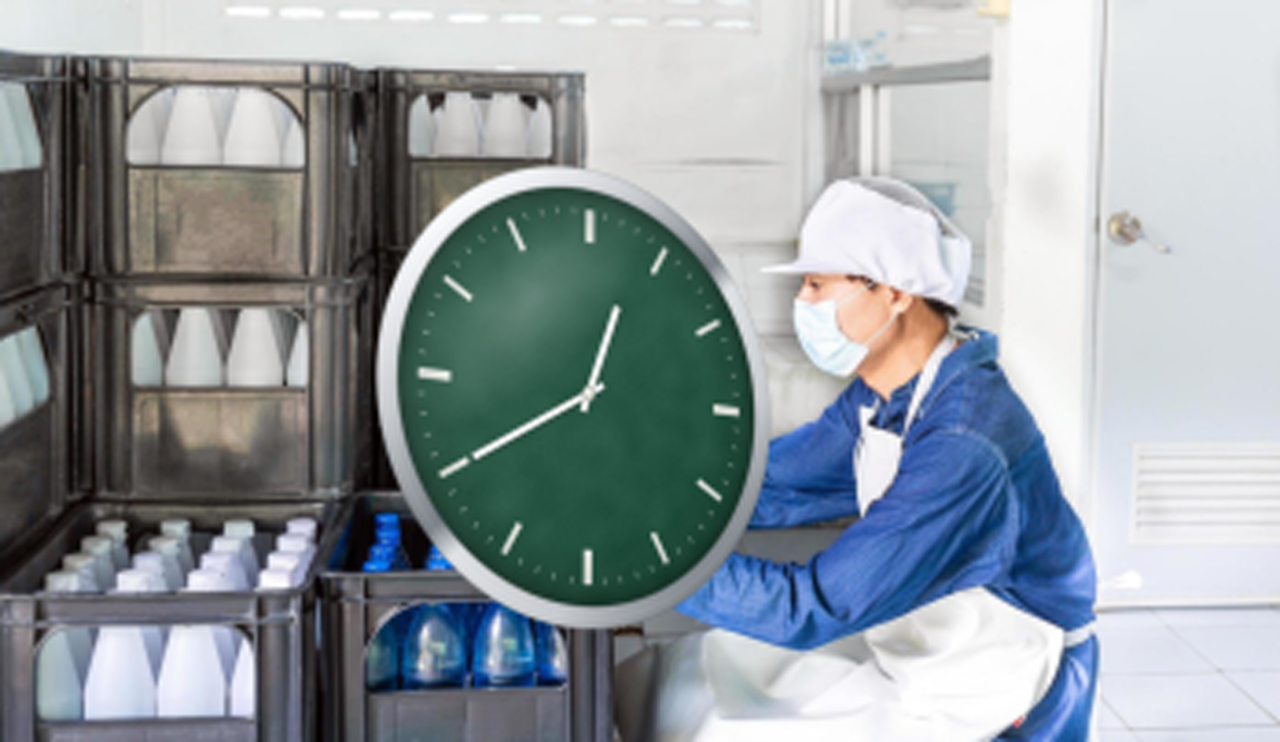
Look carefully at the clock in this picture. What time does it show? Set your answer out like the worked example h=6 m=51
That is h=12 m=40
